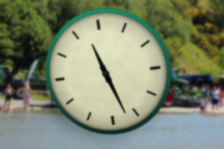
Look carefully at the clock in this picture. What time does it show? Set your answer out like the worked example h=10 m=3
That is h=11 m=27
